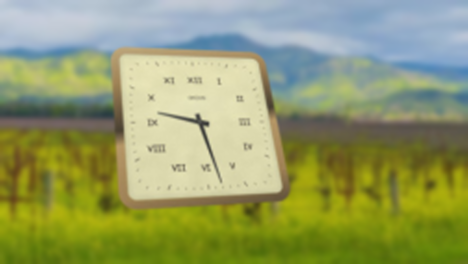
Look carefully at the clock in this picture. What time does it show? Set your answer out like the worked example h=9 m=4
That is h=9 m=28
